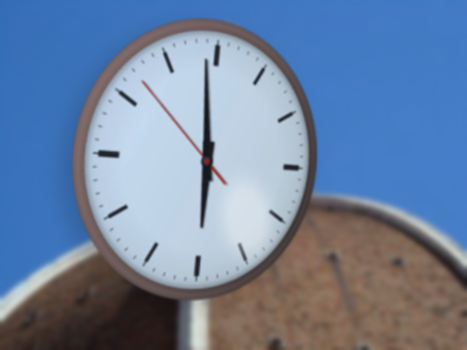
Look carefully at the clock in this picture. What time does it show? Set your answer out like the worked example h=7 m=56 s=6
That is h=5 m=58 s=52
